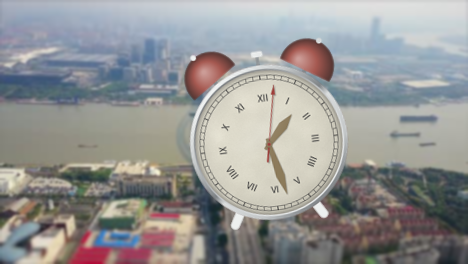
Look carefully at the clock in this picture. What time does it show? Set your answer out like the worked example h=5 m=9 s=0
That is h=1 m=28 s=2
